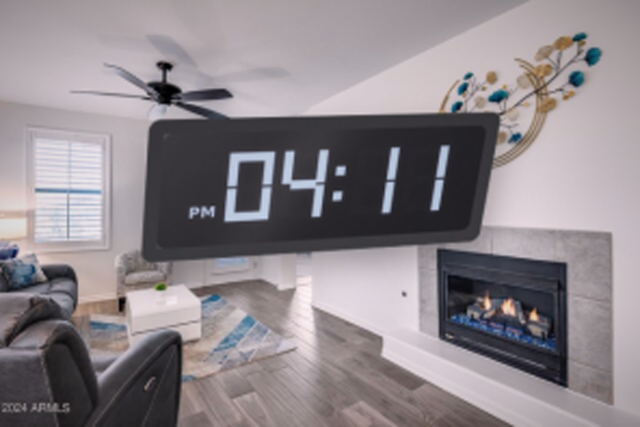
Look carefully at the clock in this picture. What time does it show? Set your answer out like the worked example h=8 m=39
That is h=4 m=11
